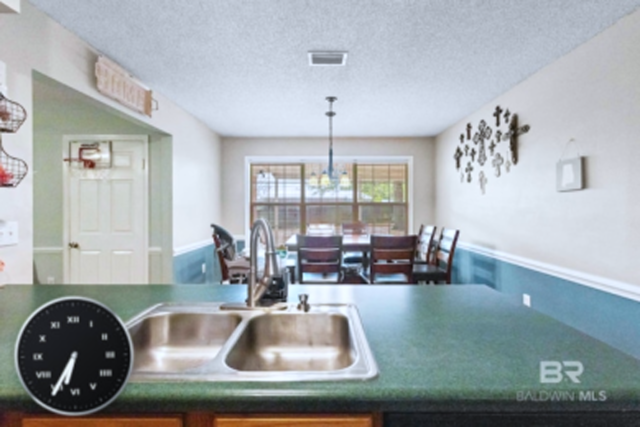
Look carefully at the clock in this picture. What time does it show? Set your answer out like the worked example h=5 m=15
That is h=6 m=35
